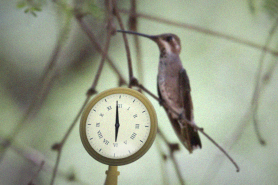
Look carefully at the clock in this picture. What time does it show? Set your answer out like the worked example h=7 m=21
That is h=5 m=59
